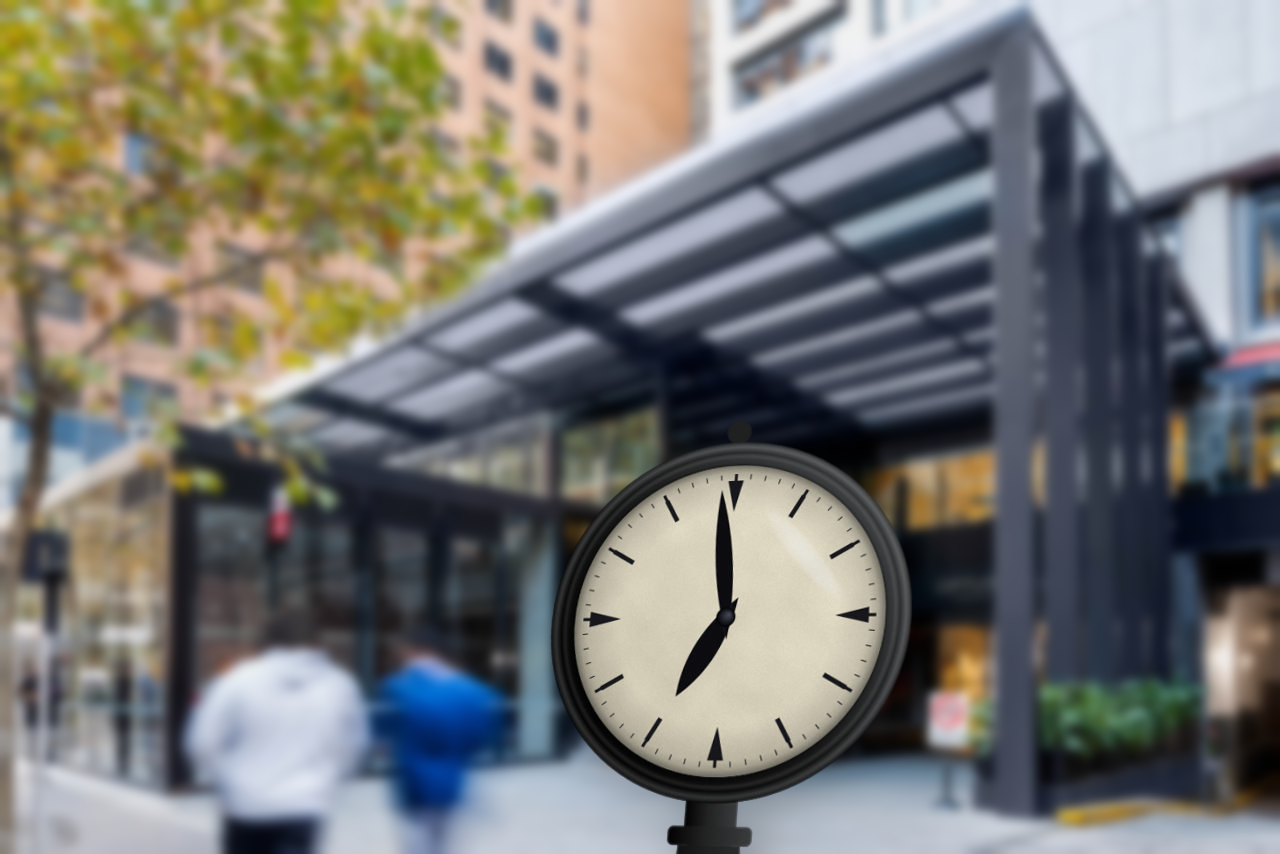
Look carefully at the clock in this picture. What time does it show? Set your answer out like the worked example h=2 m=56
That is h=6 m=59
